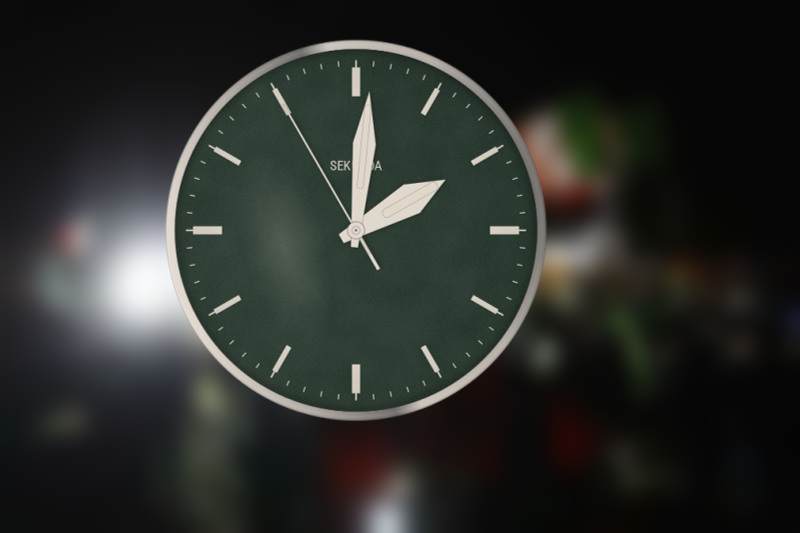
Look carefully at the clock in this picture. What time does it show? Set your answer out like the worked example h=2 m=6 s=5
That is h=2 m=0 s=55
